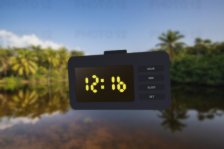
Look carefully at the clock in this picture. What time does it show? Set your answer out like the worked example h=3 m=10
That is h=12 m=16
